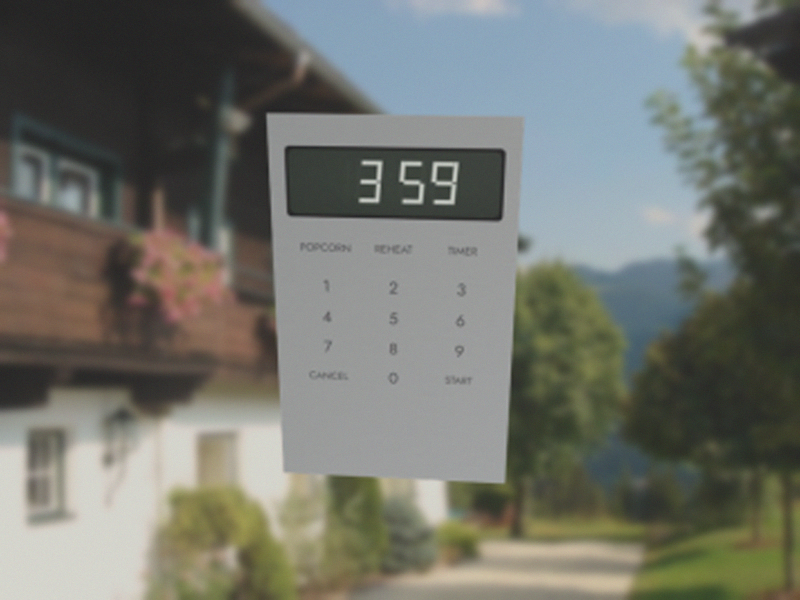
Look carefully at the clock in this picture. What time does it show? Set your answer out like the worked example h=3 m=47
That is h=3 m=59
